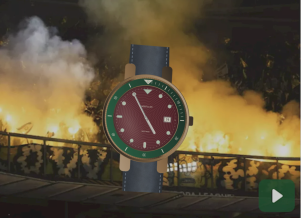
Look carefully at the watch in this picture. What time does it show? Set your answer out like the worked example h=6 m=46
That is h=4 m=55
